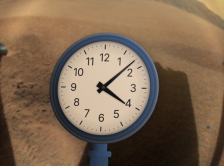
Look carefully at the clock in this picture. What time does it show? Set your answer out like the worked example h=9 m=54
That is h=4 m=8
